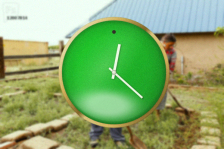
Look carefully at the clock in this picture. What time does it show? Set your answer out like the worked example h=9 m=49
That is h=12 m=22
